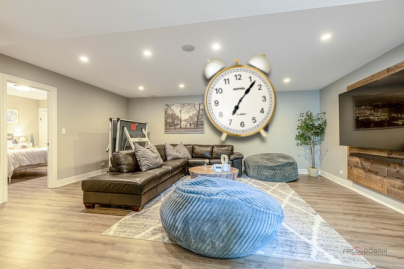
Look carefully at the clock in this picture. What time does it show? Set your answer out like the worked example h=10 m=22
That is h=7 m=7
